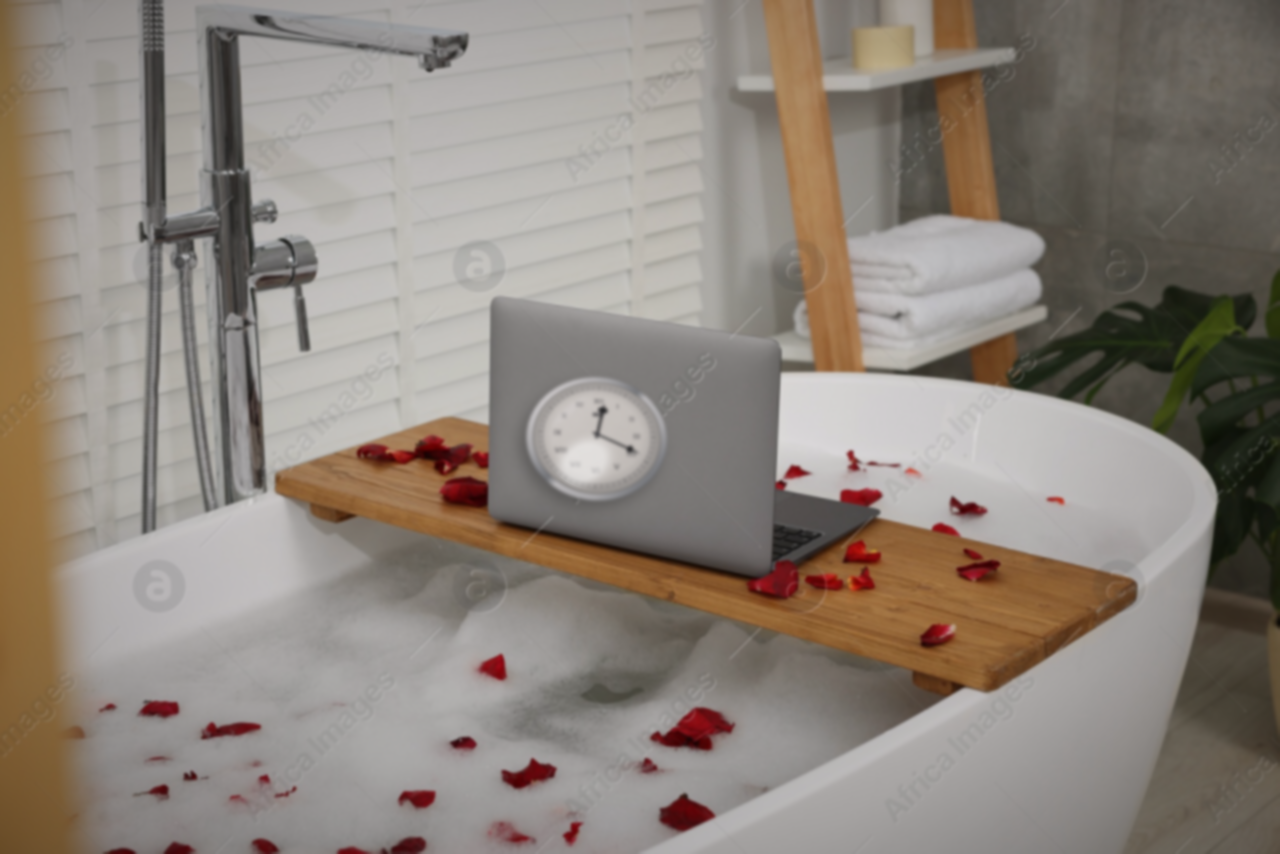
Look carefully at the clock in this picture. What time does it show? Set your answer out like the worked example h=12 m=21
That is h=12 m=19
